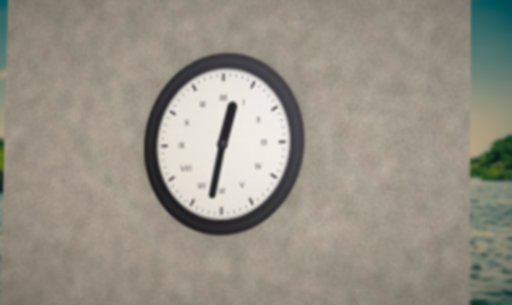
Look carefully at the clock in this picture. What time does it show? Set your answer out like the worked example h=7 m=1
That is h=12 m=32
